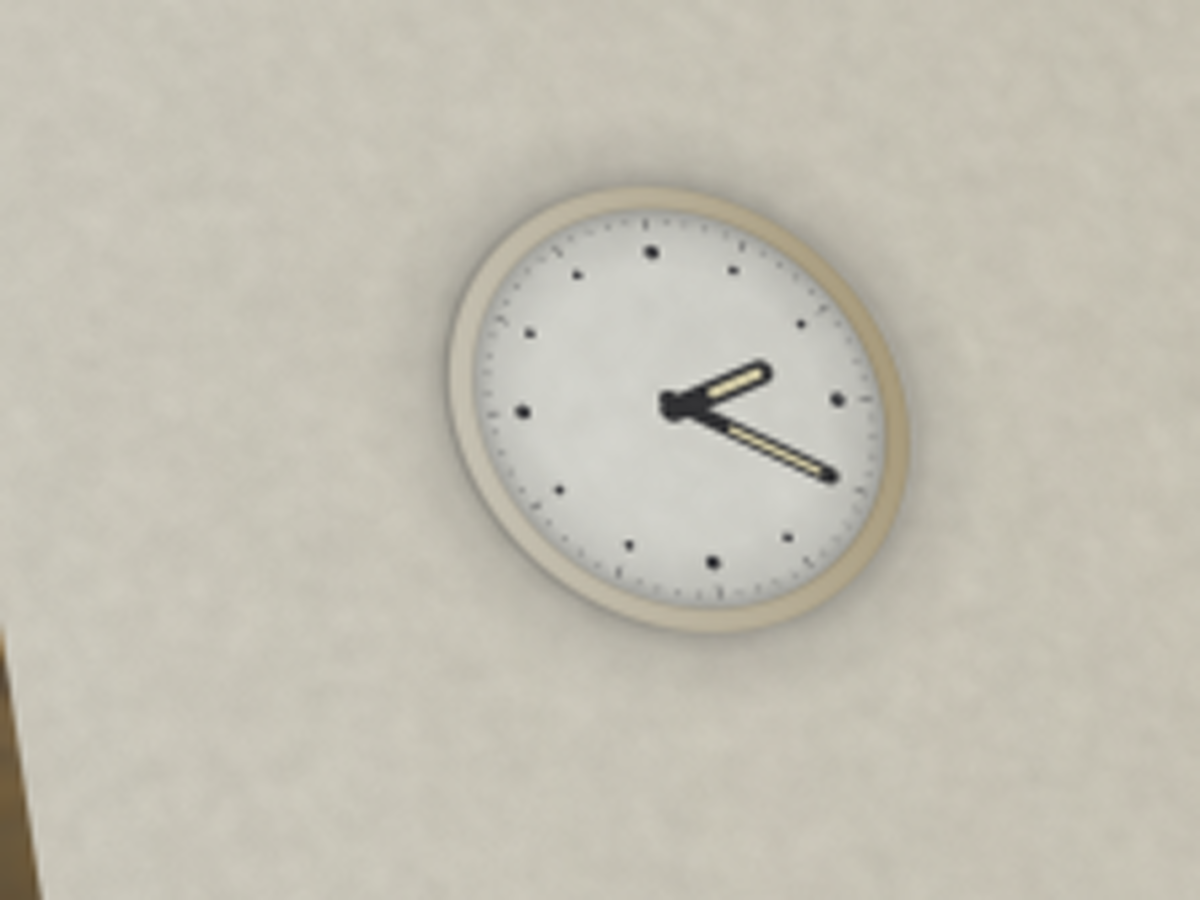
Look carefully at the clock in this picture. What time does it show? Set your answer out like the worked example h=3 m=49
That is h=2 m=20
